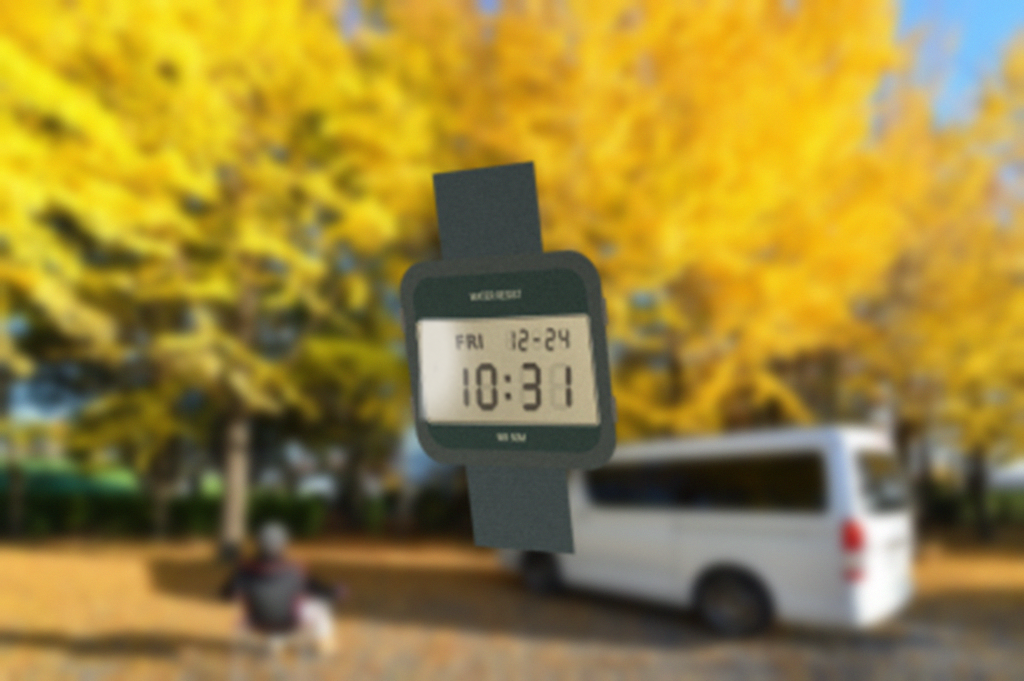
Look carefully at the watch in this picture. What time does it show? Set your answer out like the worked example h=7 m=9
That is h=10 m=31
